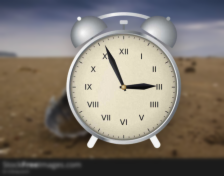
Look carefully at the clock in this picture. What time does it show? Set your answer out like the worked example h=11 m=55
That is h=2 m=56
